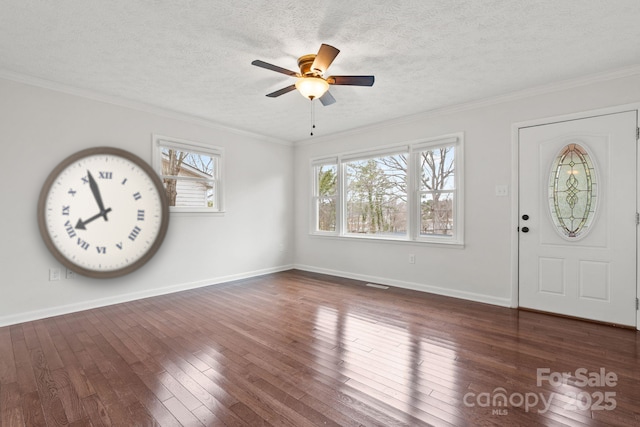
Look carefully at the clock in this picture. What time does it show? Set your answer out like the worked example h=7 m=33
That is h=7 m=56
